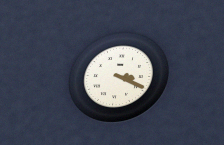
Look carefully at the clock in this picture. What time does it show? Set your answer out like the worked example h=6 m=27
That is h=3 m=19
